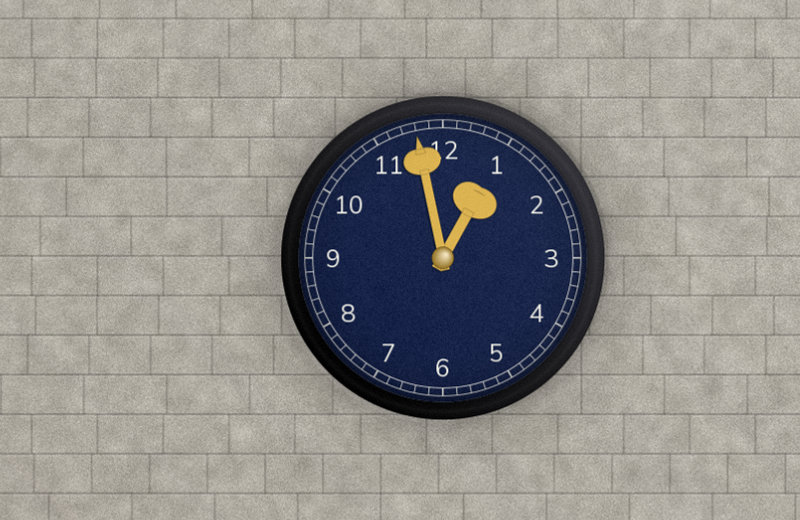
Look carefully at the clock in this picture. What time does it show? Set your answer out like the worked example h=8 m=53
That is h=12 m=58
